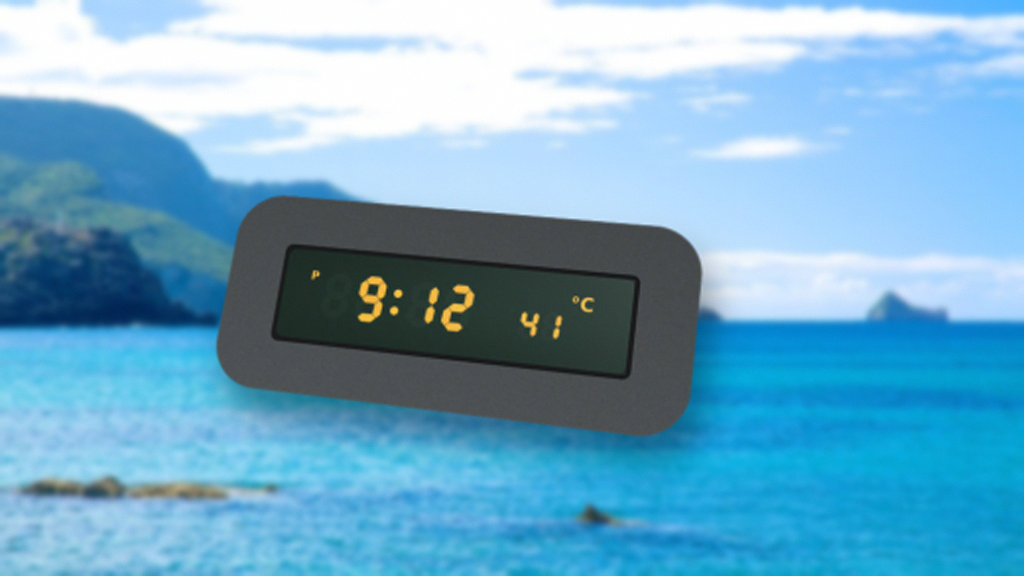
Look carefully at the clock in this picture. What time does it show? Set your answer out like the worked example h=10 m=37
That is h=9 m=12
